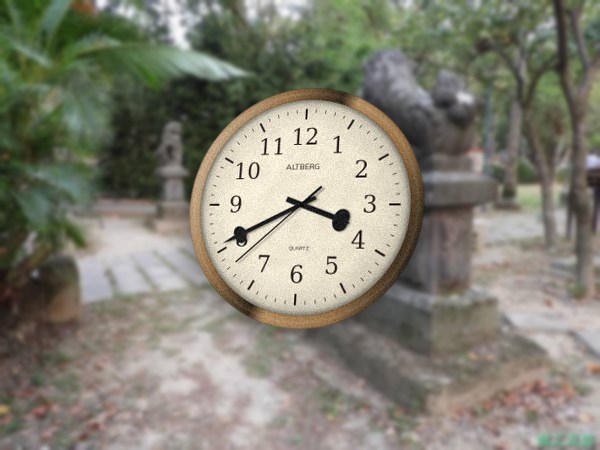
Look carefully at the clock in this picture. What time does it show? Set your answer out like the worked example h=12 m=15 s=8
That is h=3 m=40 s=38
